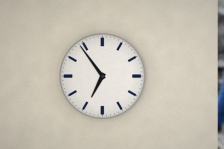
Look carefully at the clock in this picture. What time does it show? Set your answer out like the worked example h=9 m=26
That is h=6 m=54
